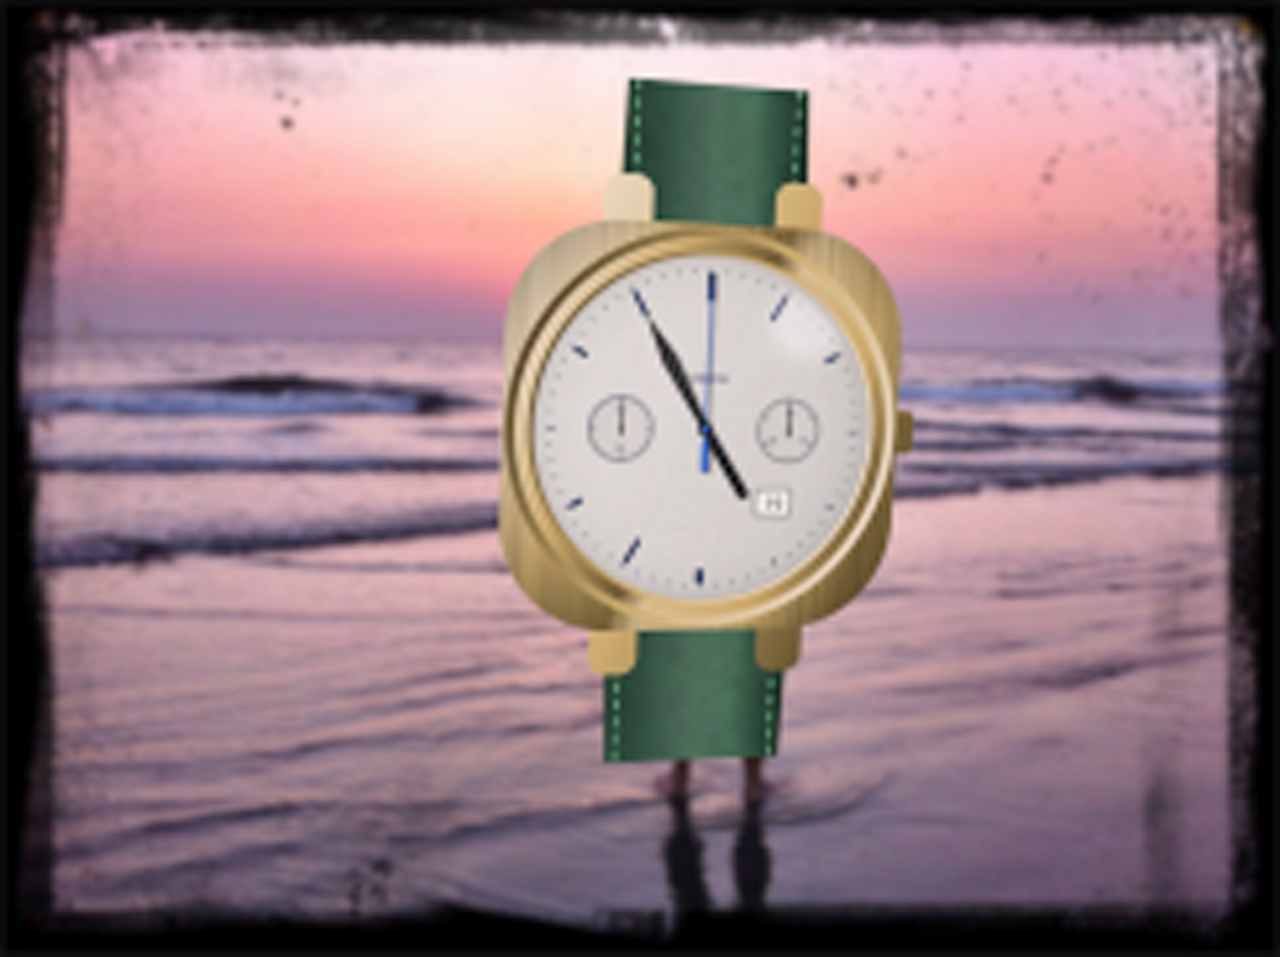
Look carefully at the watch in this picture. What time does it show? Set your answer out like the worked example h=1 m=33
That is h=4 m=55
